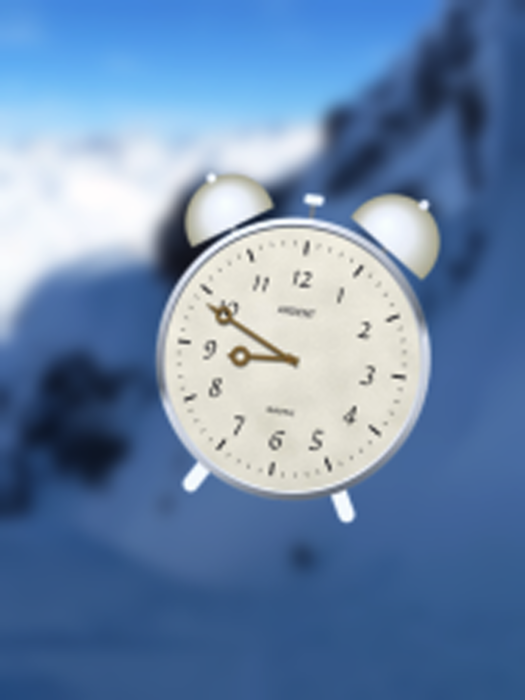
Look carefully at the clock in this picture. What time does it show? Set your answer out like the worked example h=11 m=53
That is h=8 m=49
